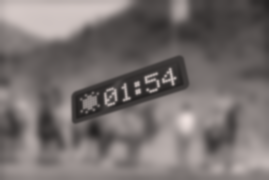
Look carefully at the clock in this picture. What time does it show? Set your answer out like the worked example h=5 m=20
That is h=1 m=54
